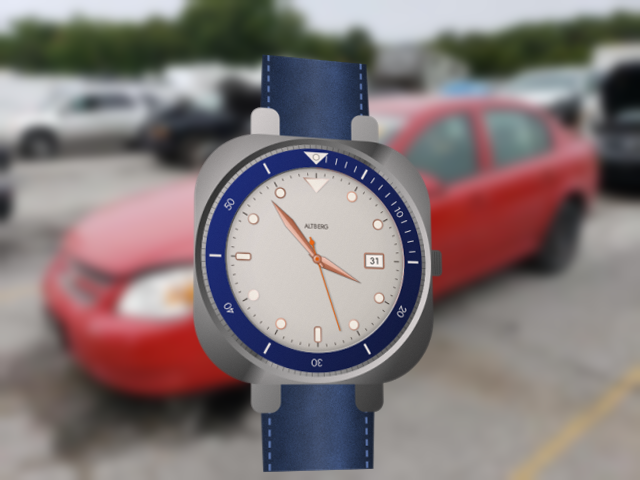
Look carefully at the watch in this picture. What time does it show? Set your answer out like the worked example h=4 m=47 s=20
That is h=3 m=53 s=27
